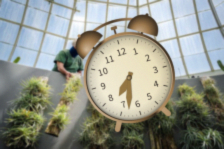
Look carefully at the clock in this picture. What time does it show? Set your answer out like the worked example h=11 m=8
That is h=7 m=33
